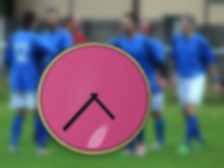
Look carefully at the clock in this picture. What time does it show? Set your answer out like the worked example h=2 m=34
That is h=4 m=37
